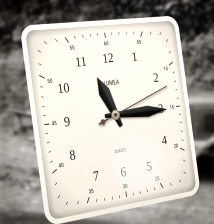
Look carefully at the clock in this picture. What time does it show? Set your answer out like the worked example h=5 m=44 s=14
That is h=11 m=15 s=12
